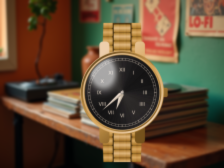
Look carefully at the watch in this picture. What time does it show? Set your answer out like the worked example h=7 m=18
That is h=6 m=38
